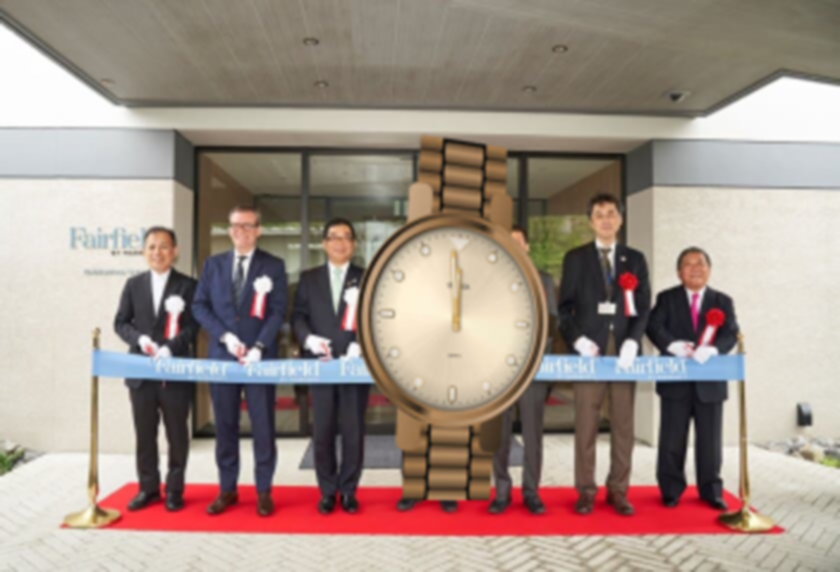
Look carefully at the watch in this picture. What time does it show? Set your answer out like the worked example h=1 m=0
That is h=11 m=59
